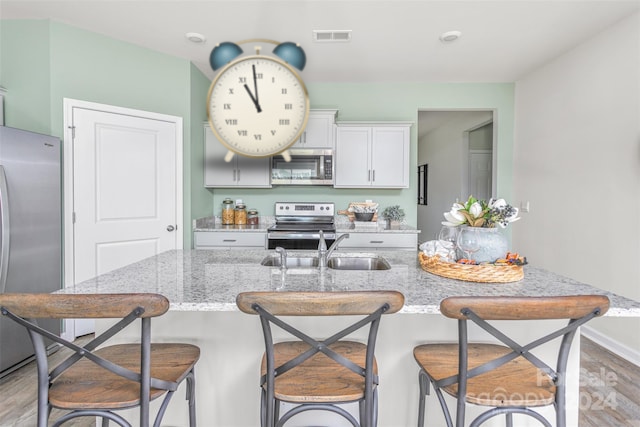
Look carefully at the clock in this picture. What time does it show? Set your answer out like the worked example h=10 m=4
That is h=10 m=59
